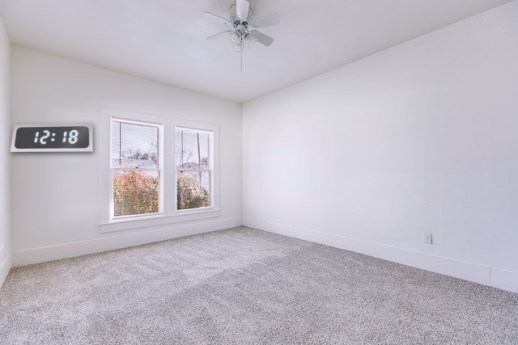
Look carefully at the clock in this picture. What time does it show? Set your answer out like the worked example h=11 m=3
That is h=12 m=18
